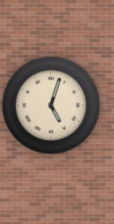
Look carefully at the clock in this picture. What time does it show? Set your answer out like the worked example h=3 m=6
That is h=5 m=3
